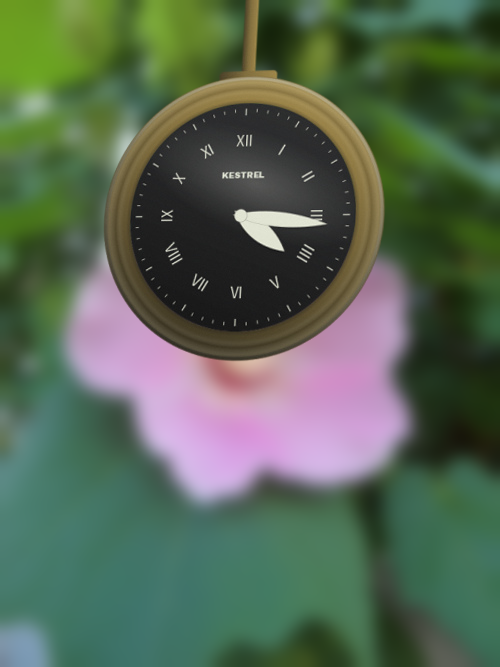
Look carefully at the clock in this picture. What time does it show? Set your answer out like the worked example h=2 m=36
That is h=4 m=16
